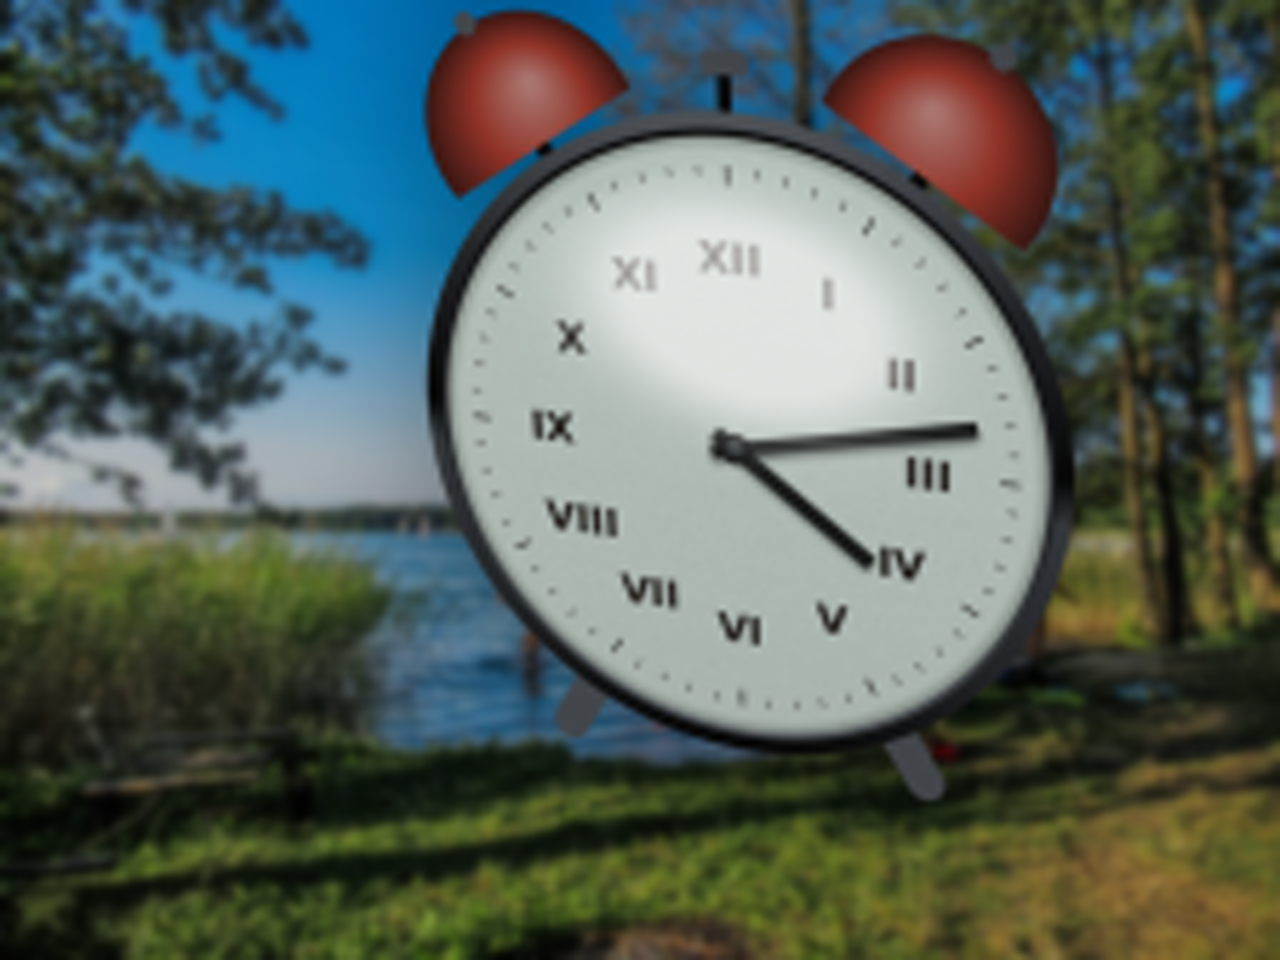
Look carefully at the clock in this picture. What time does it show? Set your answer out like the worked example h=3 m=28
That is h=4 m=13
